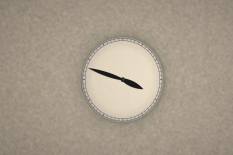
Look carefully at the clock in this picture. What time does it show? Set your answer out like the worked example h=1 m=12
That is h=3 m=48
